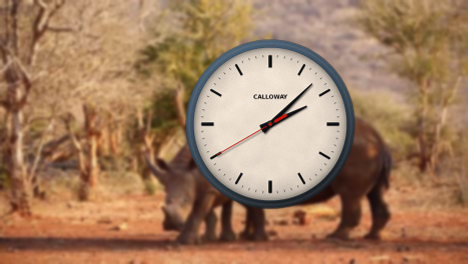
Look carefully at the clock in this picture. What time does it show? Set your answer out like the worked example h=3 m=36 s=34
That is h=2 m=7 s=40
